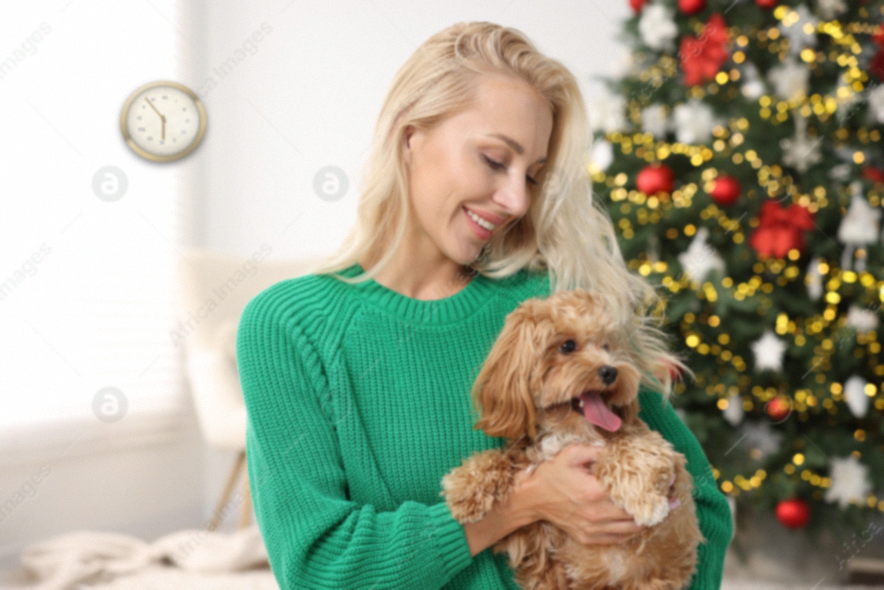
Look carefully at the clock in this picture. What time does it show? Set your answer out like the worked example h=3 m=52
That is h=5 m=53
